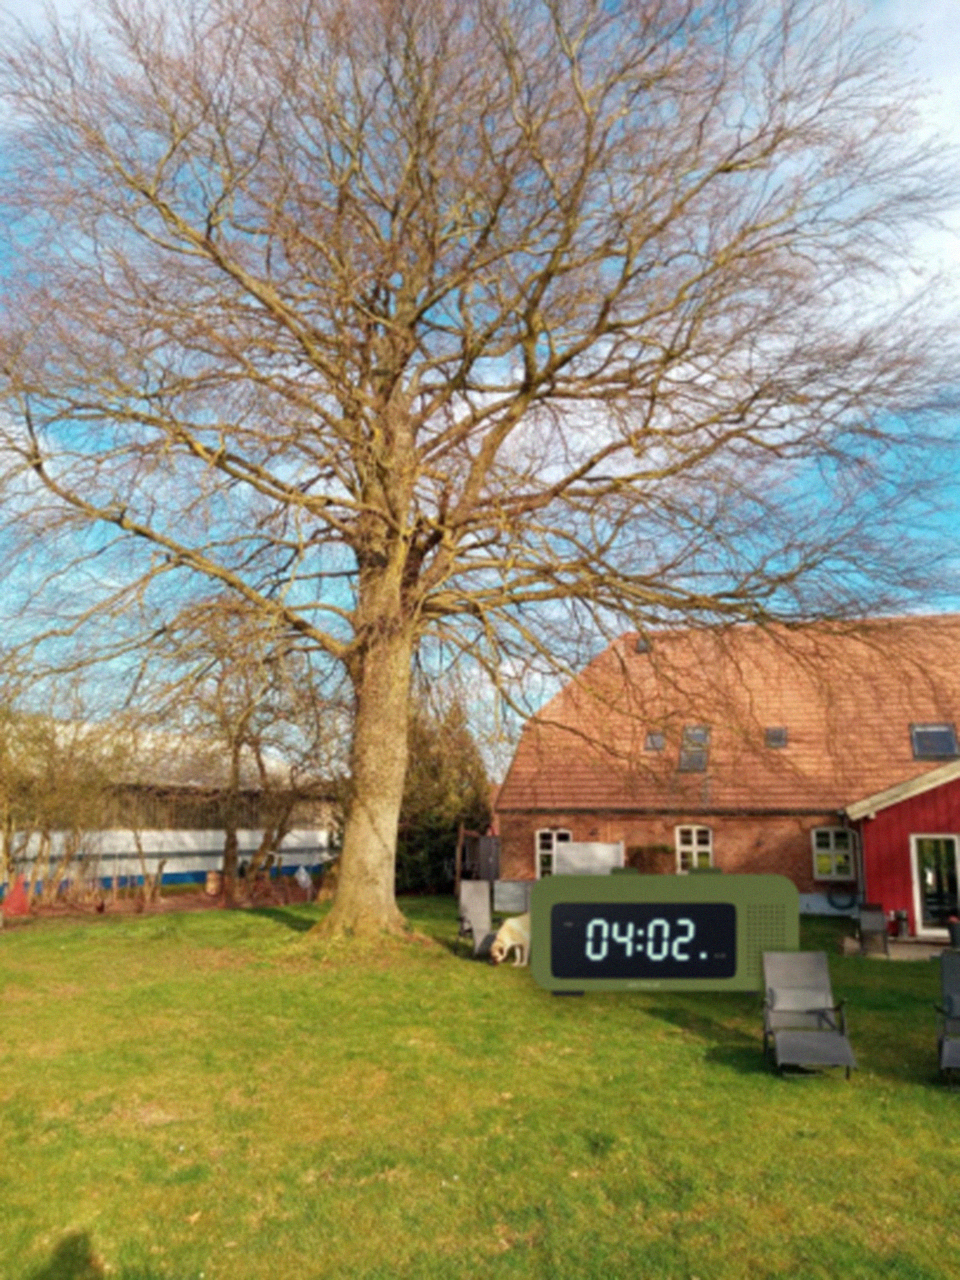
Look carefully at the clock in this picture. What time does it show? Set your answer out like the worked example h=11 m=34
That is h=4 m=2
